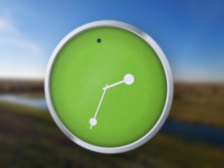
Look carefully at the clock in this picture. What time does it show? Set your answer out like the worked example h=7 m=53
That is h=2 m=35
